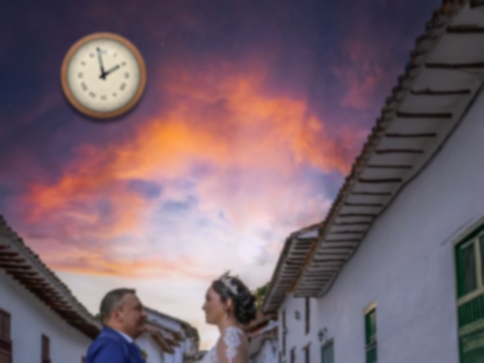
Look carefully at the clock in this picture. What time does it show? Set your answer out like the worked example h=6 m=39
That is h=1 m=58
